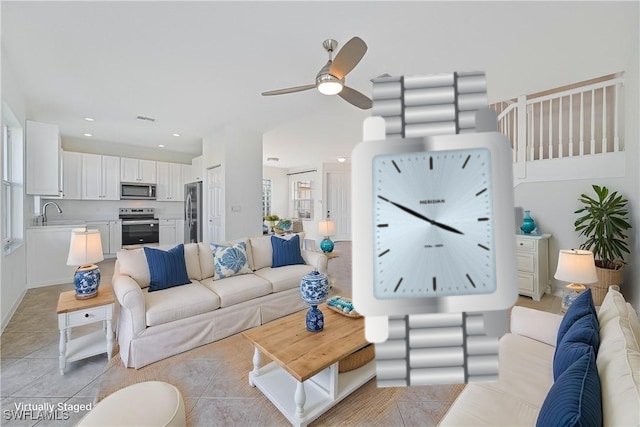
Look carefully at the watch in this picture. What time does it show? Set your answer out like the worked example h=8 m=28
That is h=3 m=50
